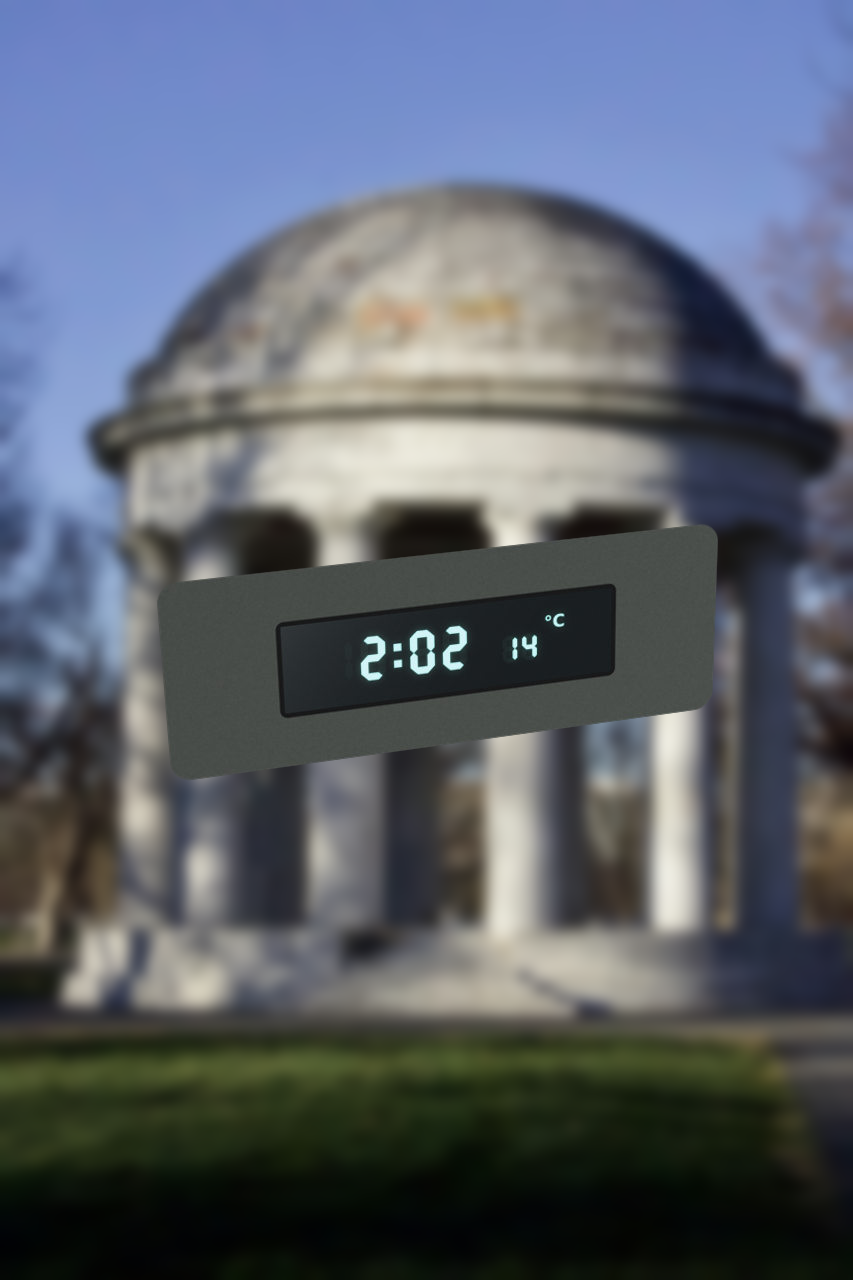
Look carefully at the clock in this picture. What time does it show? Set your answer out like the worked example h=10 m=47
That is h=2 m=2
